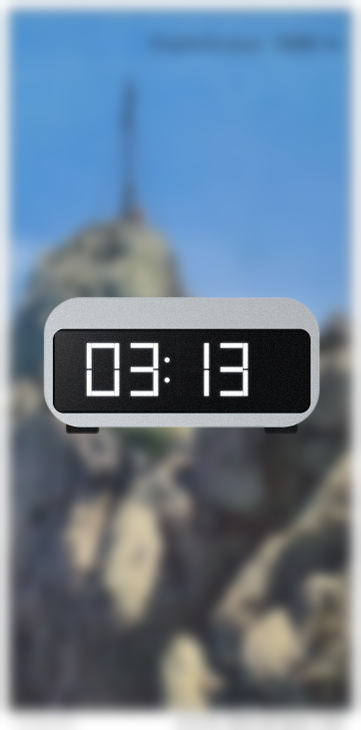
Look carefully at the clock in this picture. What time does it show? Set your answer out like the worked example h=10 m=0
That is h=3 m=13
